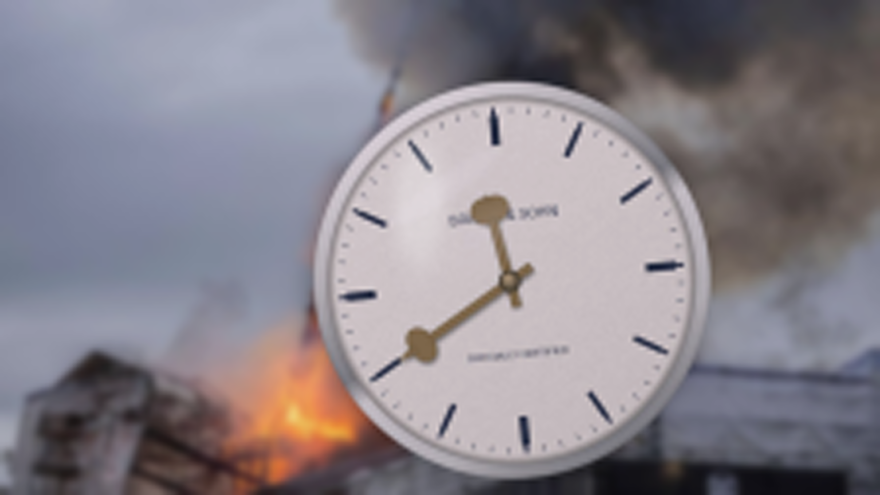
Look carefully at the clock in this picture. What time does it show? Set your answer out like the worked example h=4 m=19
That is h=11 m=40
